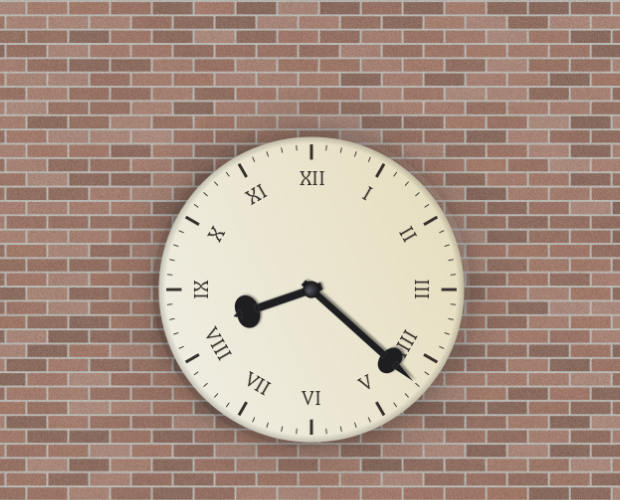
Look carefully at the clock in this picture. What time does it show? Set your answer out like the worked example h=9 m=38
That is h=8 m=22
